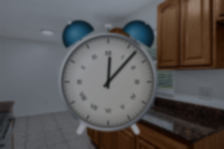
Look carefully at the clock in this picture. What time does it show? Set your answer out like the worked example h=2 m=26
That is h=12 m=7
